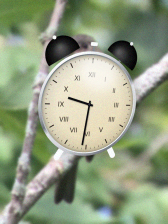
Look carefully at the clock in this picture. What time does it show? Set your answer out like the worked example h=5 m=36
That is h=9 m=31
